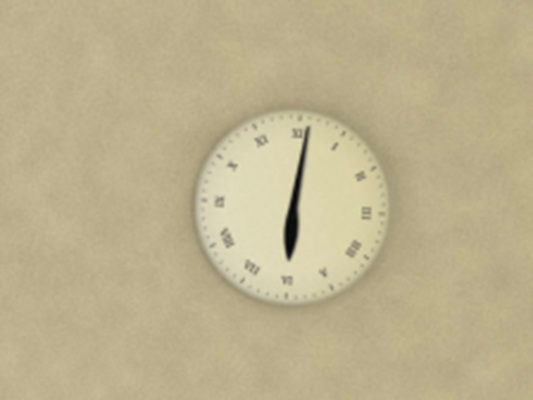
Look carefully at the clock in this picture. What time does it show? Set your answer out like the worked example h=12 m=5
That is h=6 m=1
